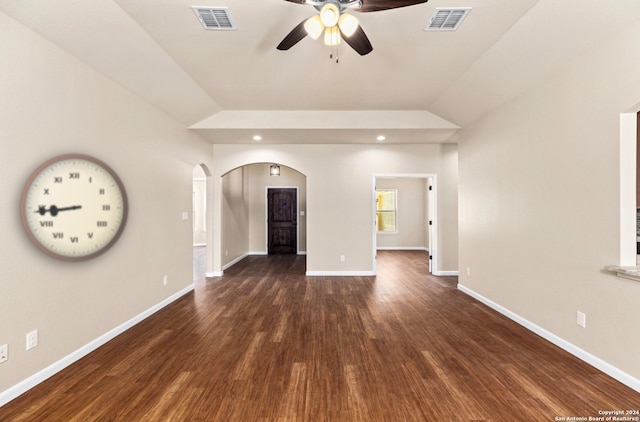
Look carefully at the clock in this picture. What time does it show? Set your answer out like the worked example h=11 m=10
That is h=8 m=44
